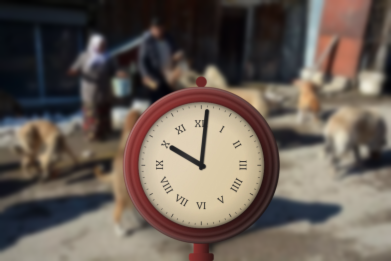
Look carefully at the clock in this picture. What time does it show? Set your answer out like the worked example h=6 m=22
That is h=10 m=1
